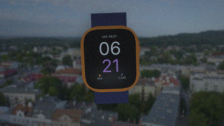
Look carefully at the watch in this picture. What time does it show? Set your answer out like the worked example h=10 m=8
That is h=6 m=21
